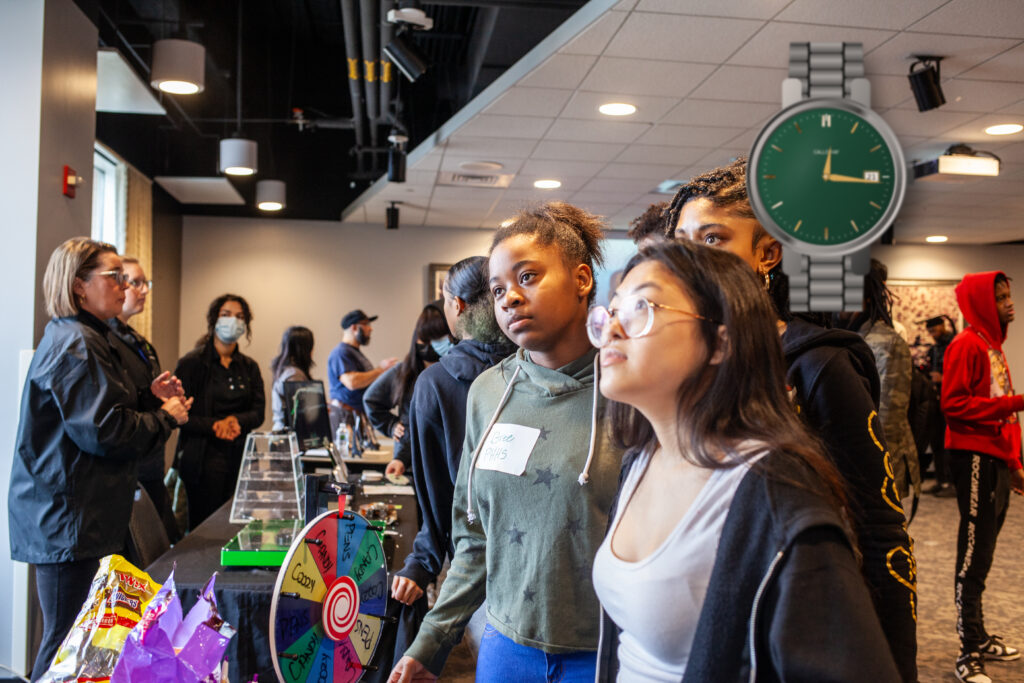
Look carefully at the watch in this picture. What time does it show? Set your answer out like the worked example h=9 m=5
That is h=12 m=16
